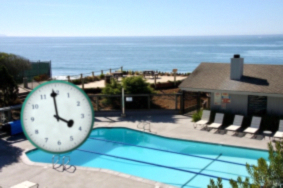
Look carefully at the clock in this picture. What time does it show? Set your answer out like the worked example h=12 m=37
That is h=3 m=59
